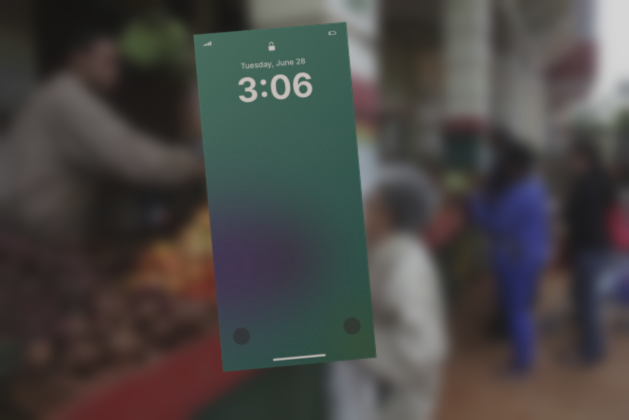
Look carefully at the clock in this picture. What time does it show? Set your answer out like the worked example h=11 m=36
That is h=3 m=6
